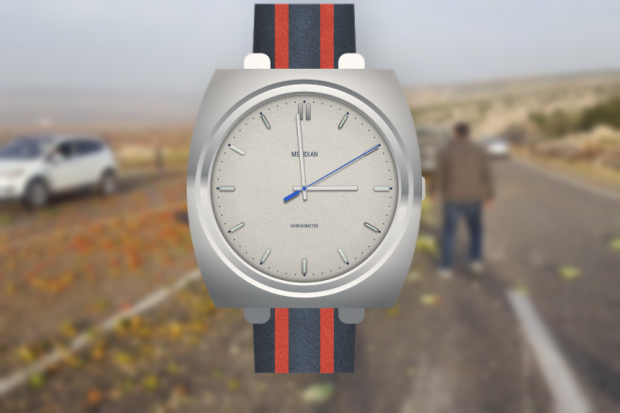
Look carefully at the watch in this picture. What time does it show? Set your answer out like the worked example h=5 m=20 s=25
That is h=2 m=59 s=10
